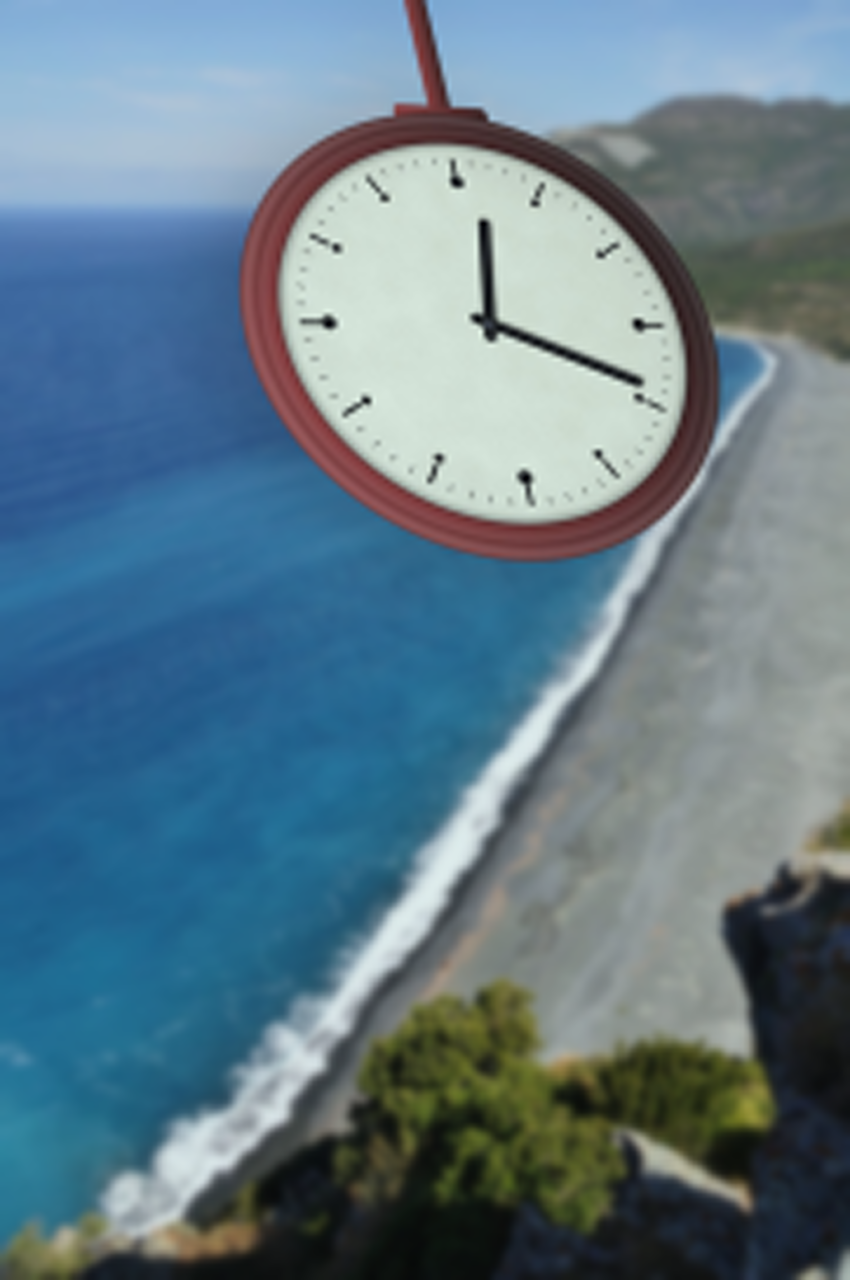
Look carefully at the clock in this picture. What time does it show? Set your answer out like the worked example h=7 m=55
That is h=12 m=19
